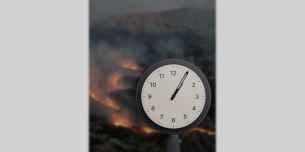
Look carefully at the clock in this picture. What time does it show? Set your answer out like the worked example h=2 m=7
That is h=1 m=5
